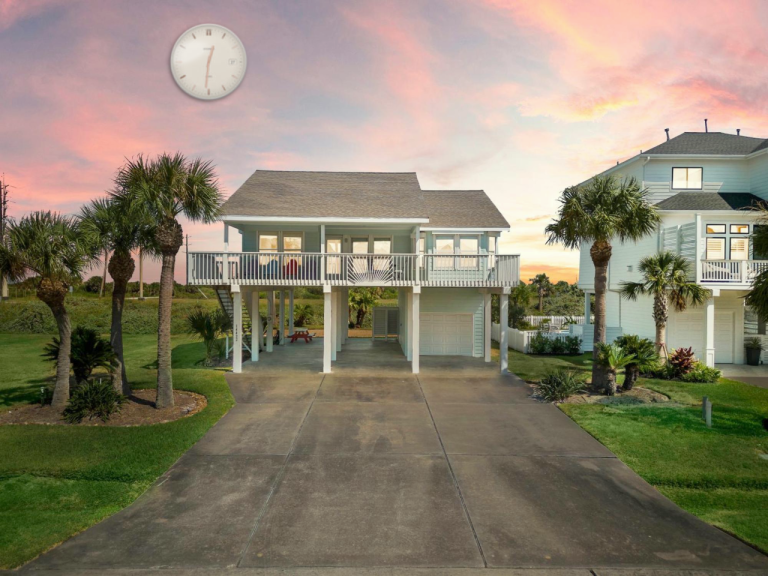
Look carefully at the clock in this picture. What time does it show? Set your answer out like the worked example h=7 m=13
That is h=12 m=31
